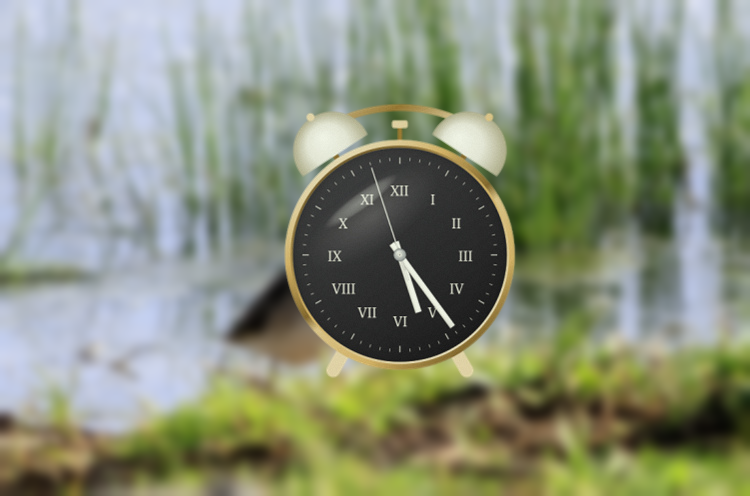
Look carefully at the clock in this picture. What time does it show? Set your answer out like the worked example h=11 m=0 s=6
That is h=5 m=23 s=57
